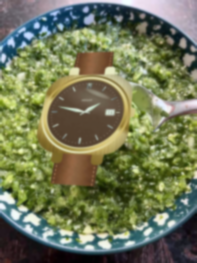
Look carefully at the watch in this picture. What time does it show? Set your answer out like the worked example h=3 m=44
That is h=1 m=47
